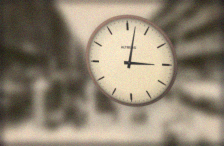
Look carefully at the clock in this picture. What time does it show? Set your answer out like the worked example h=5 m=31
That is h=3 m=2
